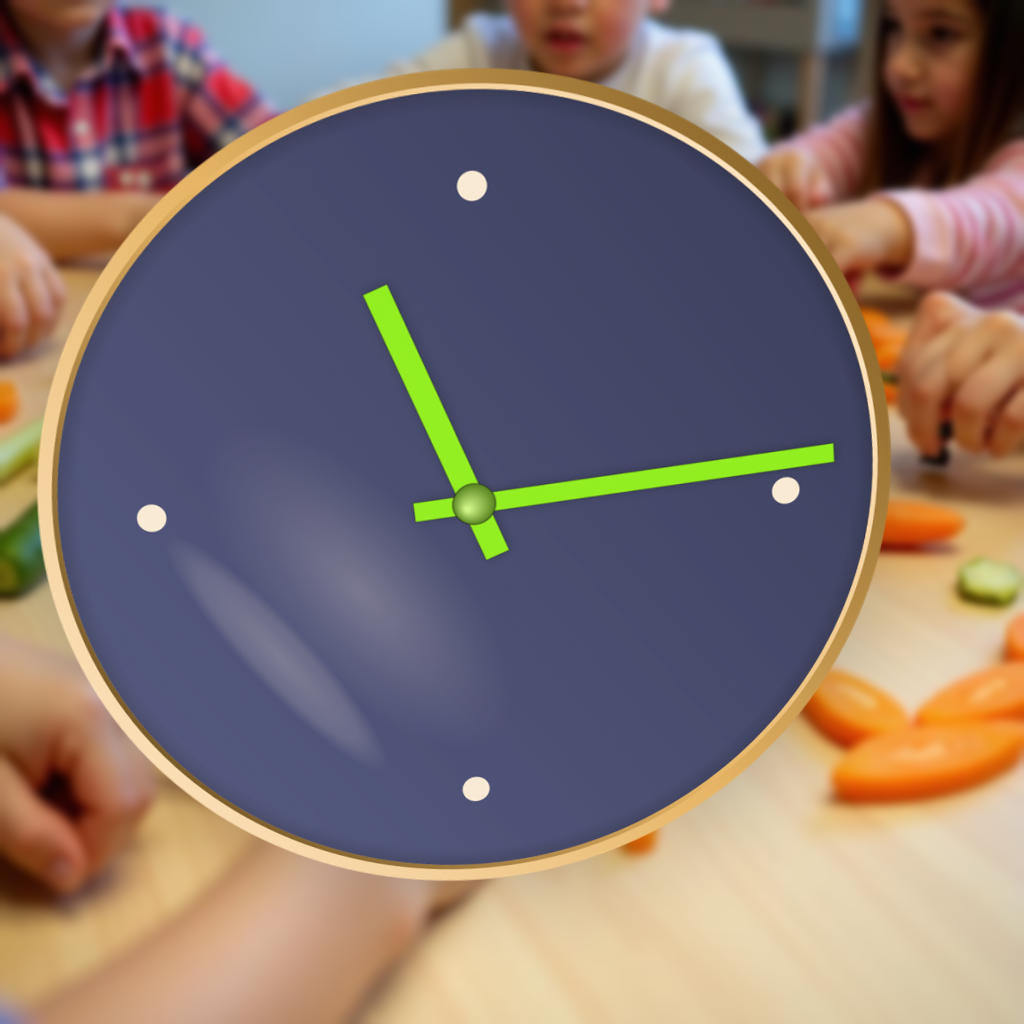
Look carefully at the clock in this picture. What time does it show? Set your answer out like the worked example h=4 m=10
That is h=11 m=14
